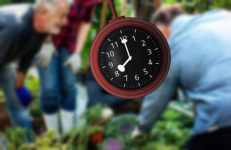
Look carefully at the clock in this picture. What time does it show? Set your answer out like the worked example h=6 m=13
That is h=8 m=0
